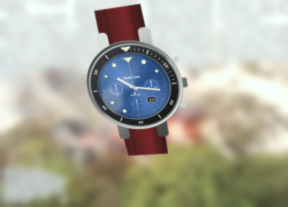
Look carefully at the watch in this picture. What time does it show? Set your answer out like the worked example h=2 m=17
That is h=10 m=17
